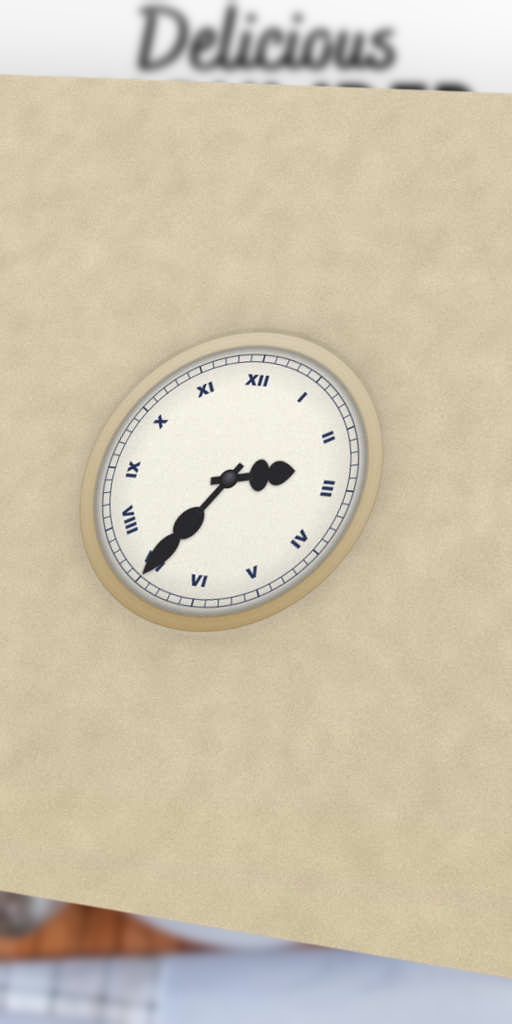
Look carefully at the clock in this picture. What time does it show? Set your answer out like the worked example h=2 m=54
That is h=2 m=35
